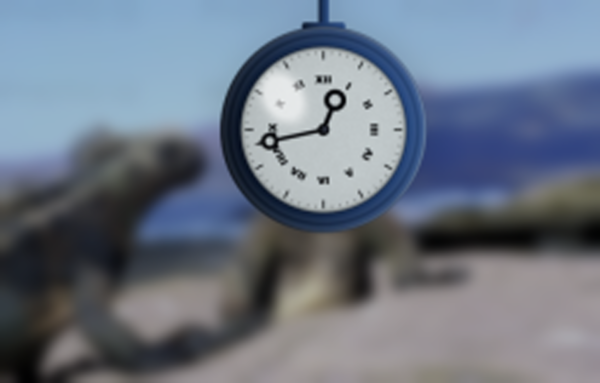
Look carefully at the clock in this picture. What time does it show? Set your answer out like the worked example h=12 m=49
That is h=12 m=43
